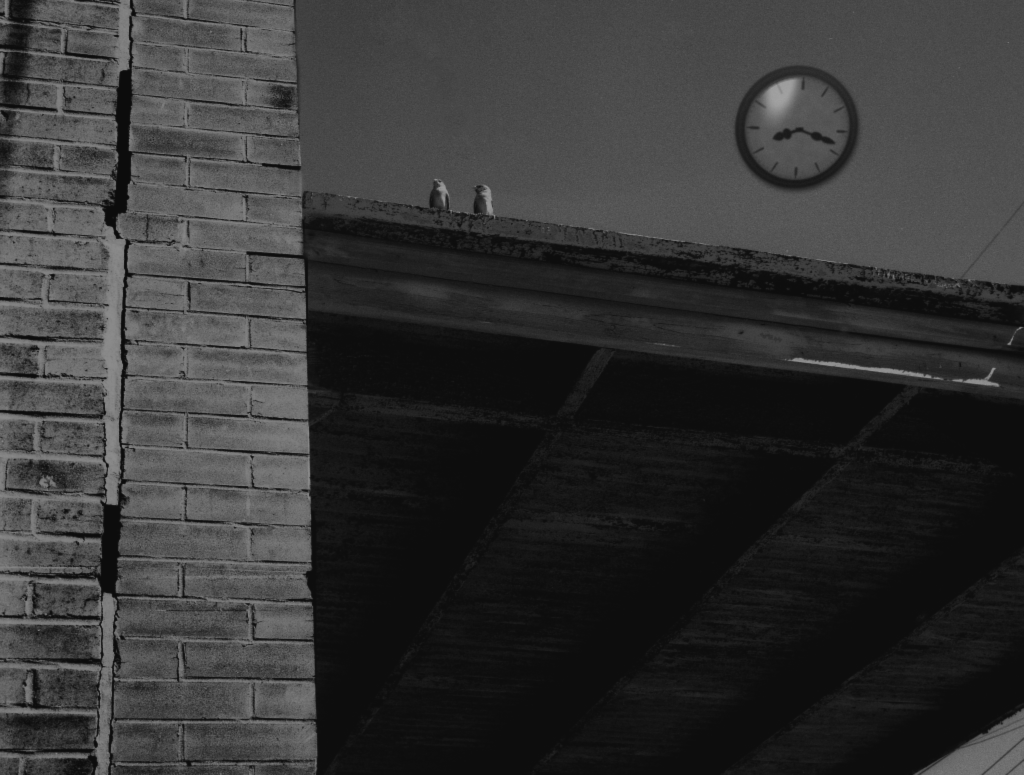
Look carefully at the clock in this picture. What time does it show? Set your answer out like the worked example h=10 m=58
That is h=8 m=18
